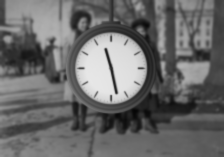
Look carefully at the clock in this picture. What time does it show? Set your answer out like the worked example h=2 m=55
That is h=11 m=28
